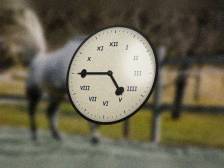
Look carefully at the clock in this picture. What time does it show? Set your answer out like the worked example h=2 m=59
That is h=4 m=45
